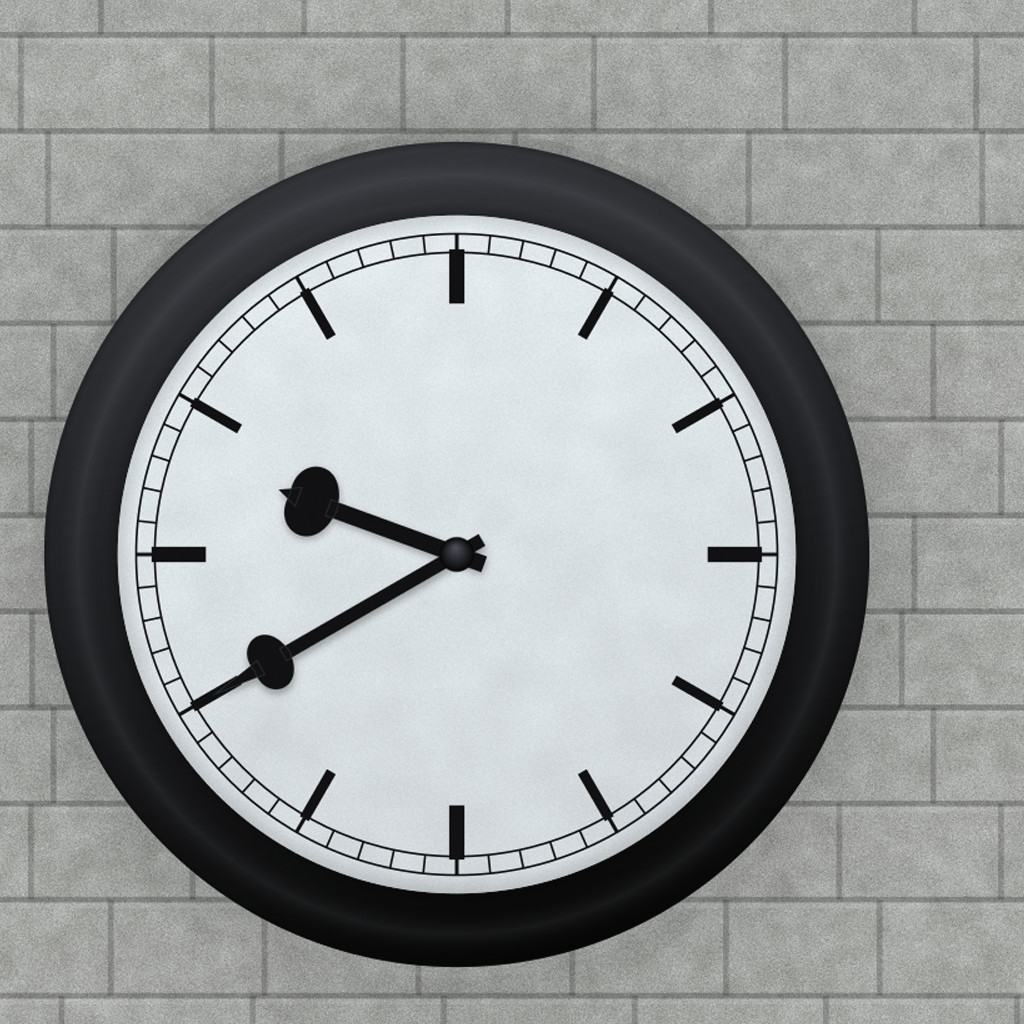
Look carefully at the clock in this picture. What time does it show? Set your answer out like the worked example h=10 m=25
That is h=9 m=40
